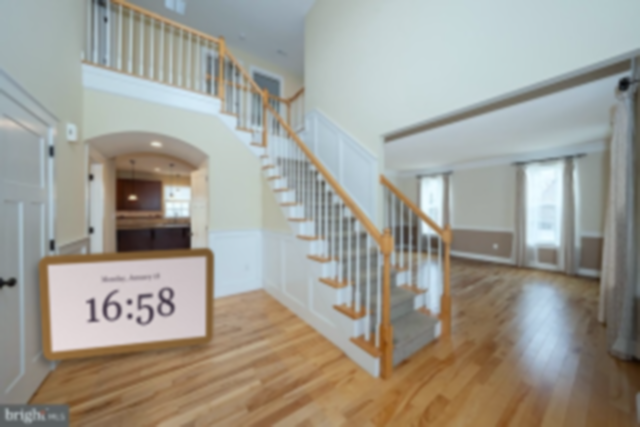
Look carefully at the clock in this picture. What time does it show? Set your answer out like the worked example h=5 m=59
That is h=16 m=58
